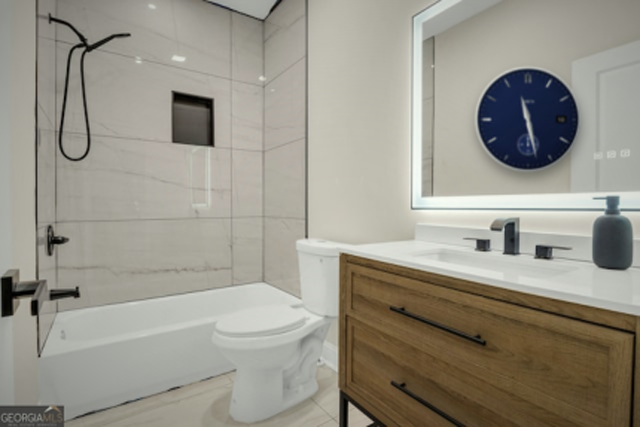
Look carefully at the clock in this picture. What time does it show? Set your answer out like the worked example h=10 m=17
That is h=11 m=28
